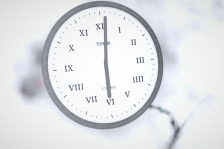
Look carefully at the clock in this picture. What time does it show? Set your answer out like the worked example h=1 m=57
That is h=6 m=1
